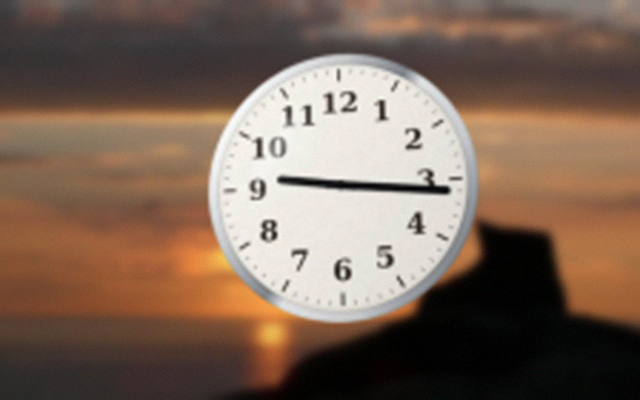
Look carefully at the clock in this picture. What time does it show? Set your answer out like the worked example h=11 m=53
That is h=9 m=16
